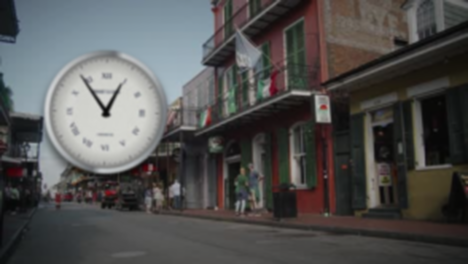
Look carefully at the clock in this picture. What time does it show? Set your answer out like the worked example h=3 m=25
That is h=12 m=54
